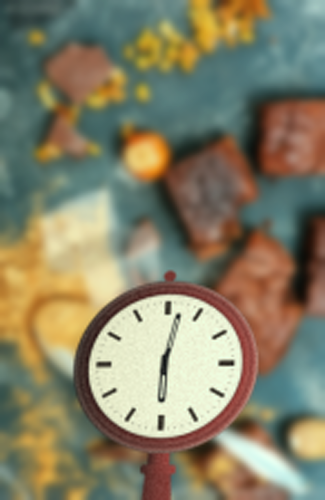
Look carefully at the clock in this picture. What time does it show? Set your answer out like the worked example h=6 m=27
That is h=6 m=2
